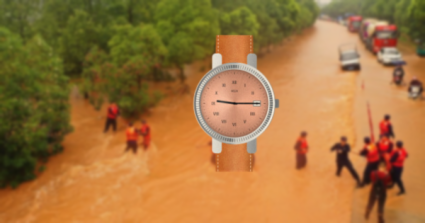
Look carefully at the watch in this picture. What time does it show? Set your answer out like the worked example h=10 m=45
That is h=9 m=15
